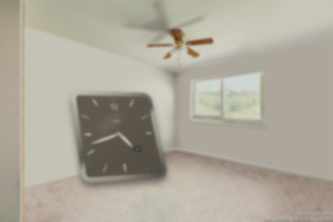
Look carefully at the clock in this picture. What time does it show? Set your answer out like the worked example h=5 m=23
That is h=4 m=42
